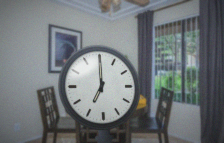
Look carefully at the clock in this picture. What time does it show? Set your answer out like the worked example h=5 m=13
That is h=7 m=0
